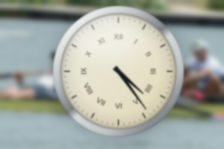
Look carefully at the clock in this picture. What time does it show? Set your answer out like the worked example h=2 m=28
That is h=4 m=24
